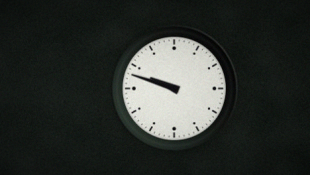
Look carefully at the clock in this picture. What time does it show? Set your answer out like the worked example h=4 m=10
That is h=9 m=48
